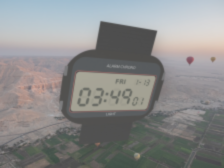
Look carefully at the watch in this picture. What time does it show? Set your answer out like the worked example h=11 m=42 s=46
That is h=3 m=49 s=1
